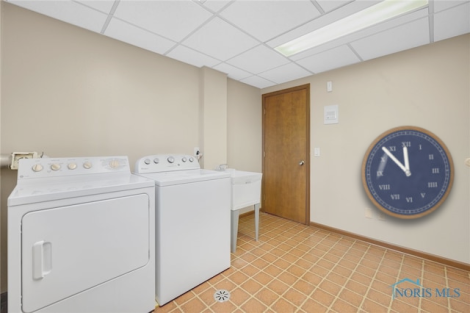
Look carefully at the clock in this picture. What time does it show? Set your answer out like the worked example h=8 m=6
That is h=11 m=53
